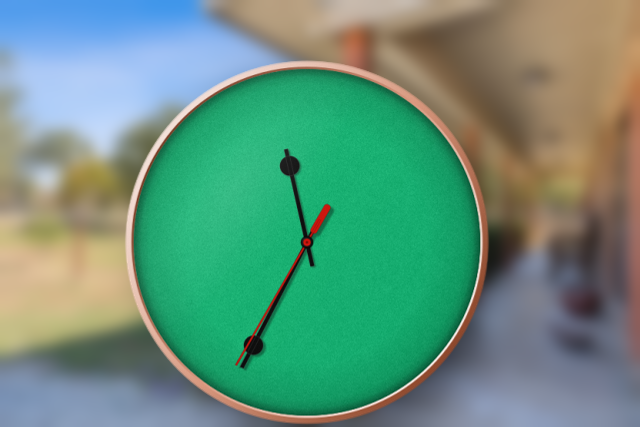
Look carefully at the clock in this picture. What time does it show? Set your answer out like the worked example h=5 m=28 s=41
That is h=11 m=34 s=35
